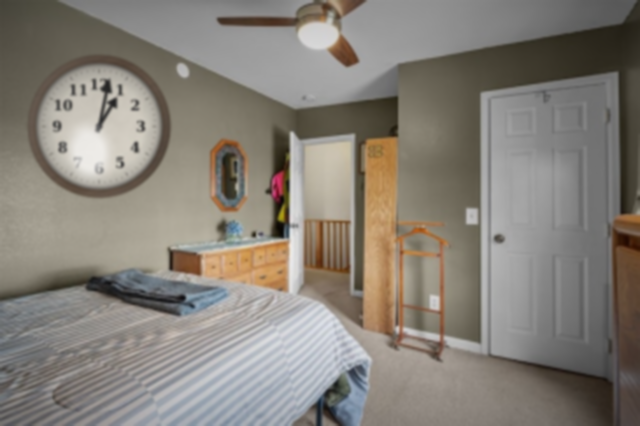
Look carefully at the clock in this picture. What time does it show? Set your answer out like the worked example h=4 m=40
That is h=1 m=2
